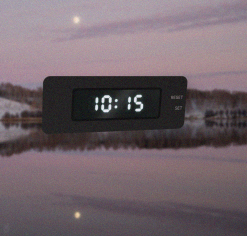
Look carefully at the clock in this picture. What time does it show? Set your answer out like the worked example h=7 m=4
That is h=10 m=15
